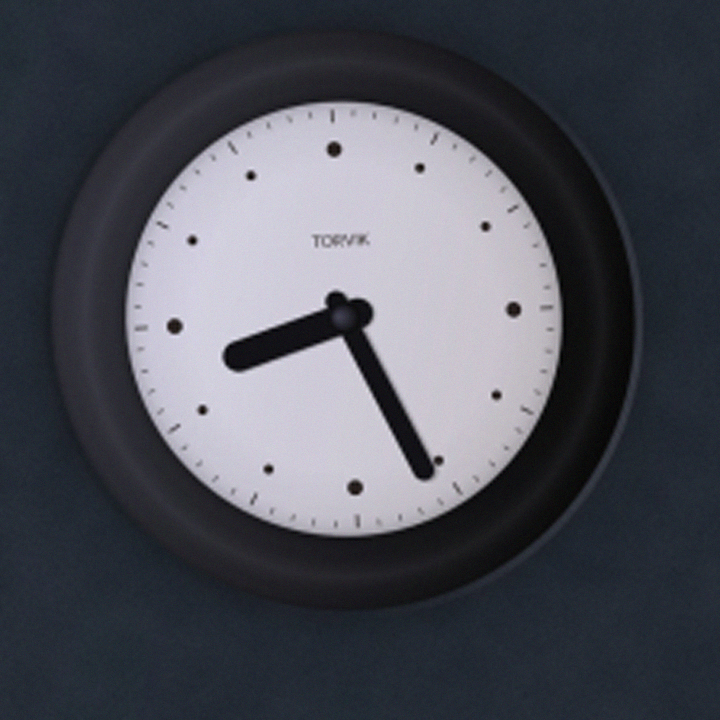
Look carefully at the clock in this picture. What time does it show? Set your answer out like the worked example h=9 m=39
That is h=8 m=26
